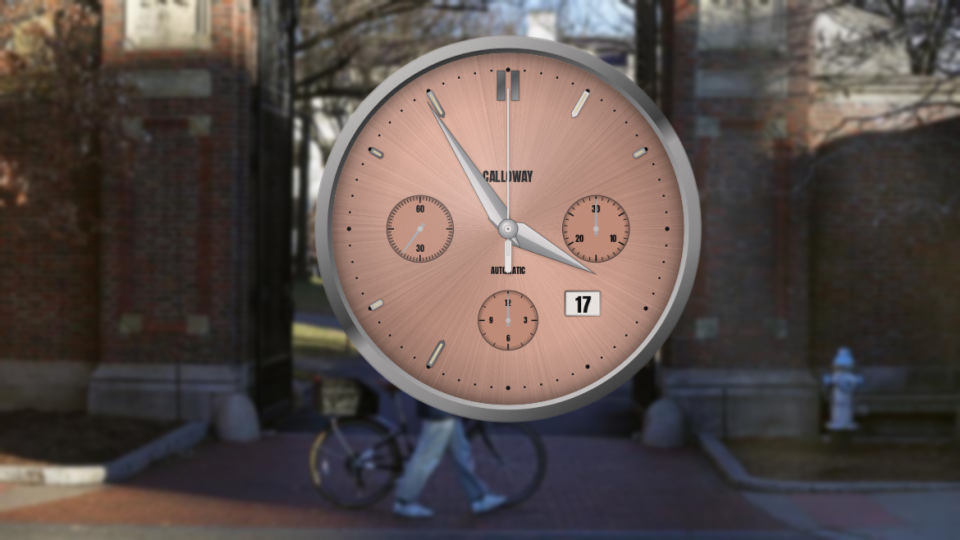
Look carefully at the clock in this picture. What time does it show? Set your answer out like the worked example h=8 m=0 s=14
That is h=3 m=54 s=36
